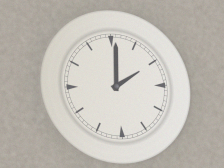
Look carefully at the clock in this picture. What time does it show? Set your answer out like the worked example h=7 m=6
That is h=2 m=1
